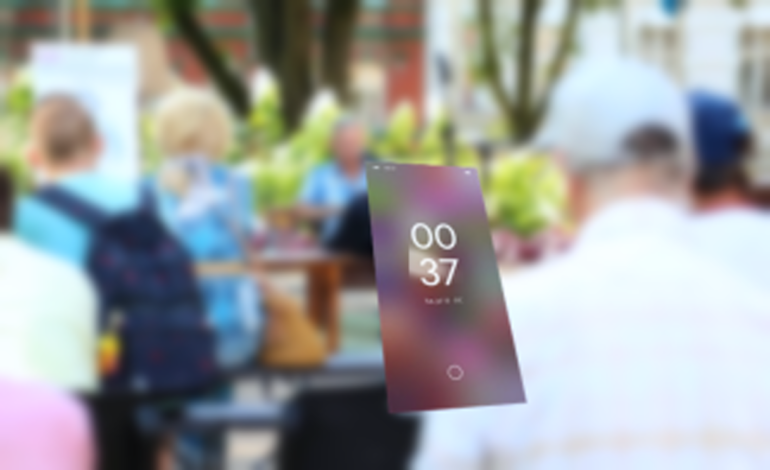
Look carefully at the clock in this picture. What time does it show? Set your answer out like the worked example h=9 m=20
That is h=0 m=37
